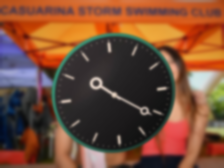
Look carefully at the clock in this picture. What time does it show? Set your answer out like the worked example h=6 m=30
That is h=10 m=21
